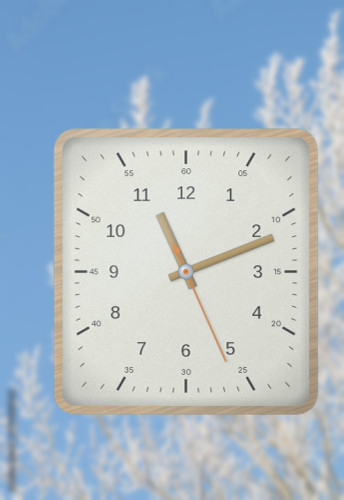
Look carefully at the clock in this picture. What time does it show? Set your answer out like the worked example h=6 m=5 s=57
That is h=11 m=11 s=26
